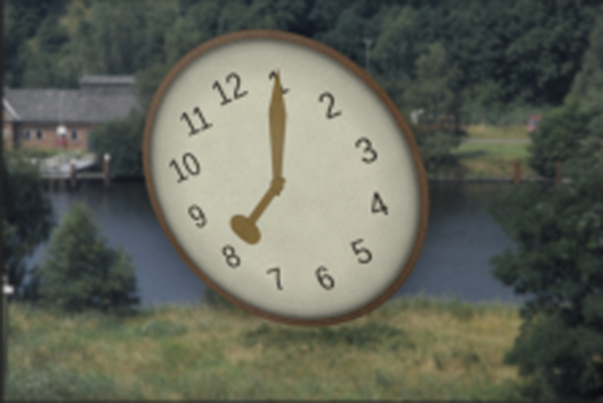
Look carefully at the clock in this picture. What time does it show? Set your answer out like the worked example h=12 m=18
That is h=8 m=5
